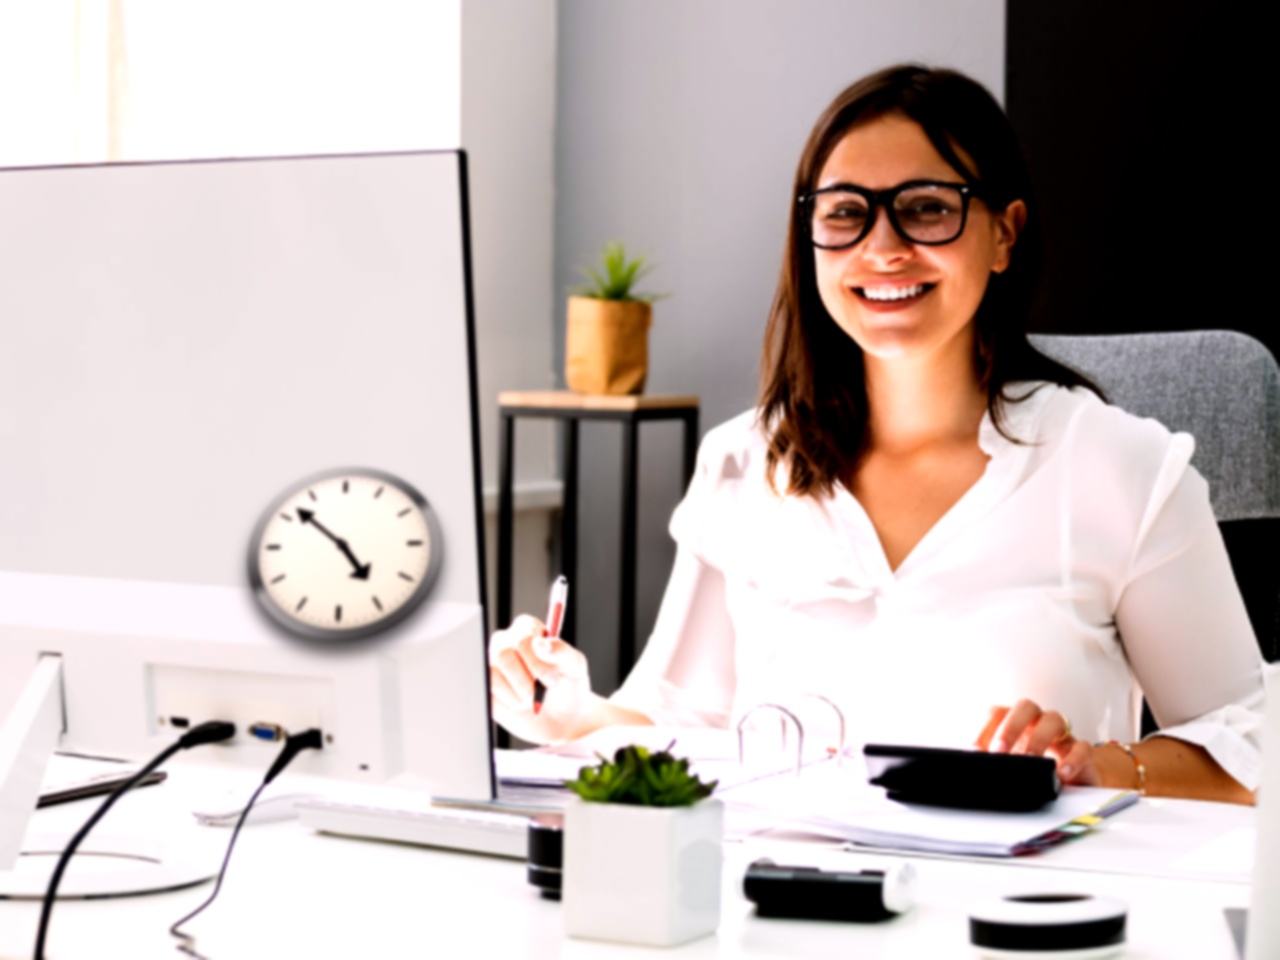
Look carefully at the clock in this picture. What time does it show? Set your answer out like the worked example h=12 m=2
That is h=4 m=52
